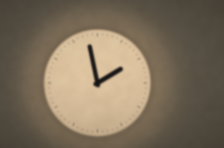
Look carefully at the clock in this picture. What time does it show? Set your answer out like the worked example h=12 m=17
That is h=1 m=58
